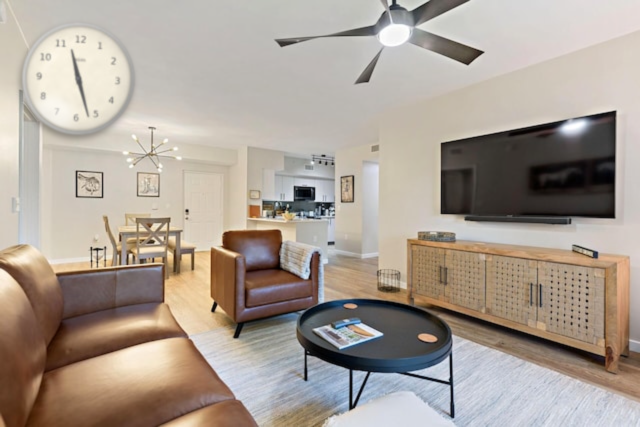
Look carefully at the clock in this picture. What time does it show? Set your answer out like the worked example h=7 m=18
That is h=11 m=27
